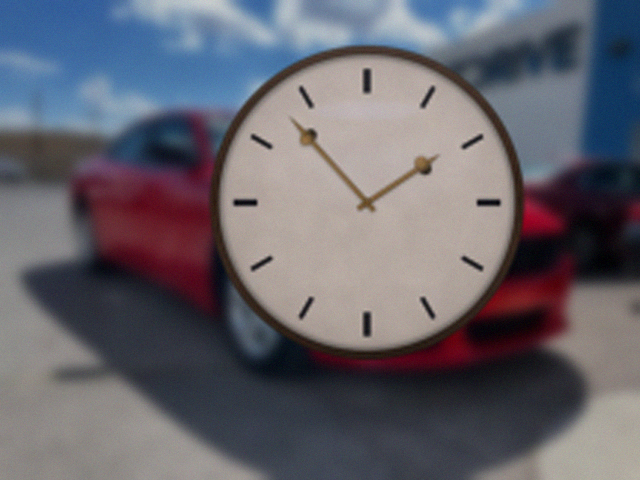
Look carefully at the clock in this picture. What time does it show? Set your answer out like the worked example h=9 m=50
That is h=1 m=53
